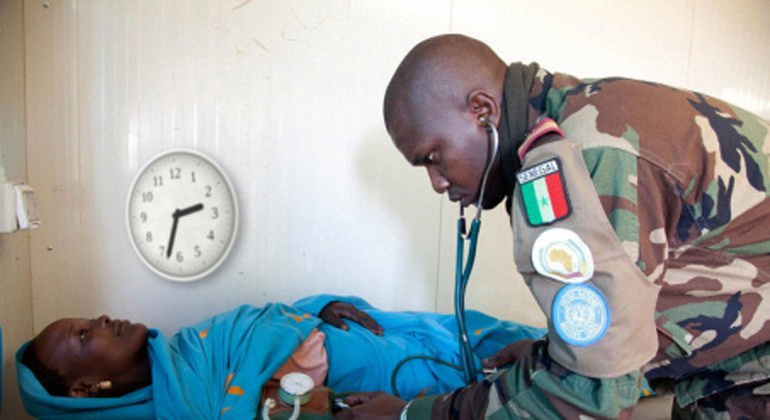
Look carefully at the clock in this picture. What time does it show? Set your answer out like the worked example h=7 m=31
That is h=2 m=33
